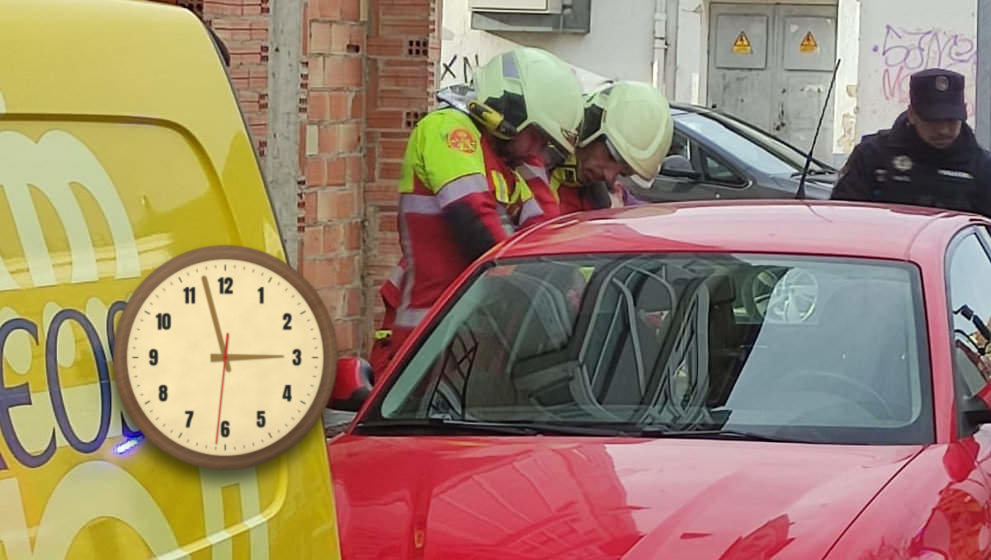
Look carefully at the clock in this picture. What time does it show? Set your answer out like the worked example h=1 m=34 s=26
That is h=2 m=57 s=31
